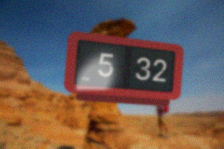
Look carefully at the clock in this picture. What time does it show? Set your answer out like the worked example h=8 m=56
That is h=5 m=32
